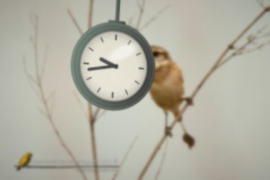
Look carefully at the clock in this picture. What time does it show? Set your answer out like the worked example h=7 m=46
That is h=9 m=43
